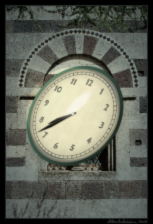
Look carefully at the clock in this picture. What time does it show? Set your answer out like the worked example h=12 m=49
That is h=7 m=37
